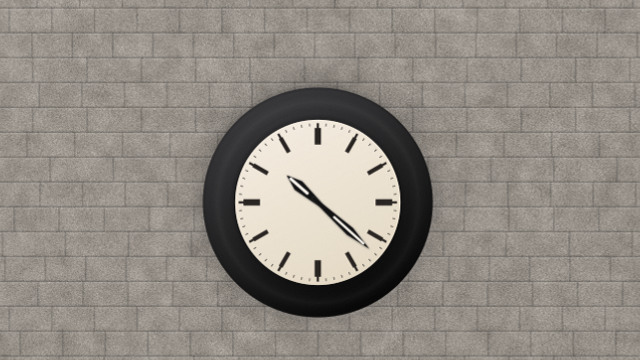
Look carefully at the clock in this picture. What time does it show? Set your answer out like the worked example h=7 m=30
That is h=10 m=22
